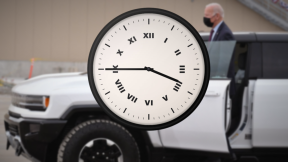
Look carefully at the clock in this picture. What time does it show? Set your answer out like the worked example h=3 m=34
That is h=3 m=45
